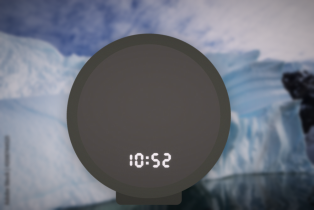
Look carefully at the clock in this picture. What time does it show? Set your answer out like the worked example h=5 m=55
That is h=10 m=52
